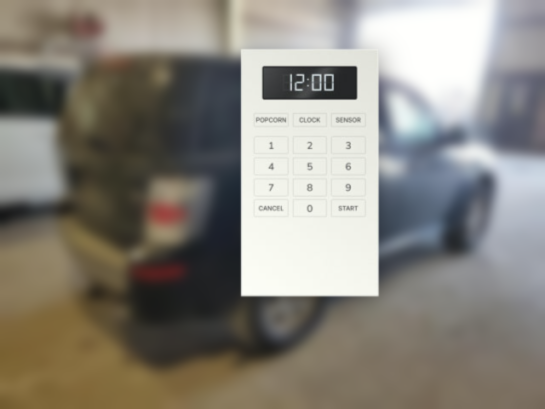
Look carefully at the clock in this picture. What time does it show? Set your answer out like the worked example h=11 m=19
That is h=12 m=0
